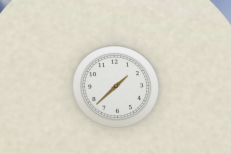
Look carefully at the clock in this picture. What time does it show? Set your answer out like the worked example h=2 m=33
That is h=1 m=38
